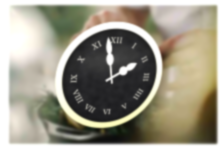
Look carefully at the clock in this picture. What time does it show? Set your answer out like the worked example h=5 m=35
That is h=1 m=58
